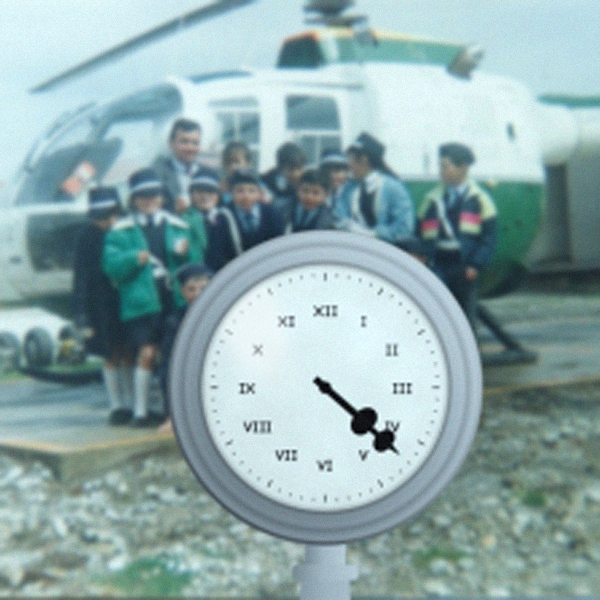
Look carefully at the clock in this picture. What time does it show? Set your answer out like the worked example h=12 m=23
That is h=4 m=22
